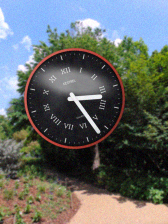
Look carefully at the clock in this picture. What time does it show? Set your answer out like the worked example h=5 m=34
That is h=3 m=27
